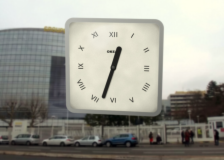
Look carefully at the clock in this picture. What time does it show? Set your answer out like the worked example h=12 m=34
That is h=12 m=33
